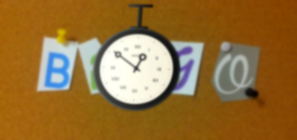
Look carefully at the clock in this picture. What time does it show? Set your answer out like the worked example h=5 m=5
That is h=12 m=51
